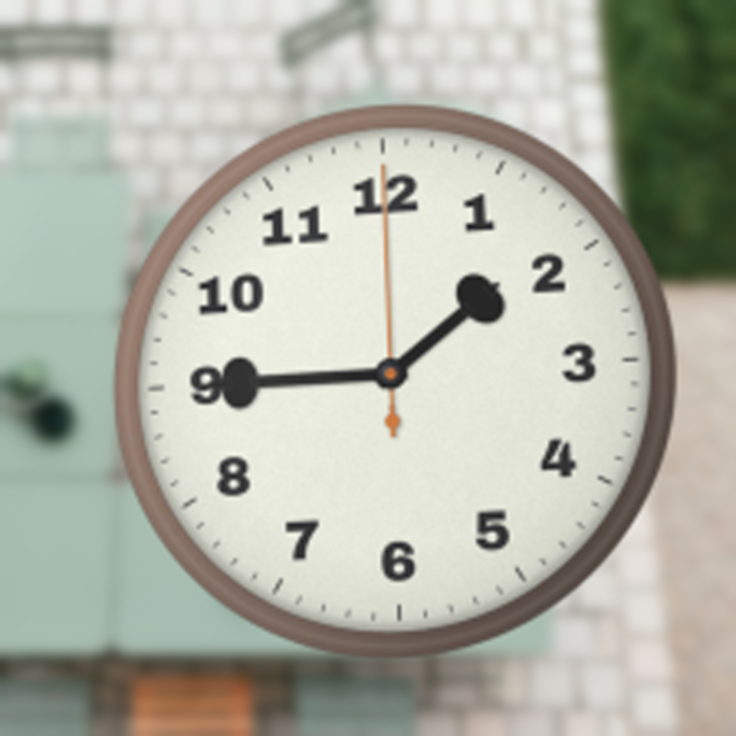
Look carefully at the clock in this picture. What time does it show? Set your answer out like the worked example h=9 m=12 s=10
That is h=1 m=45 s=0
